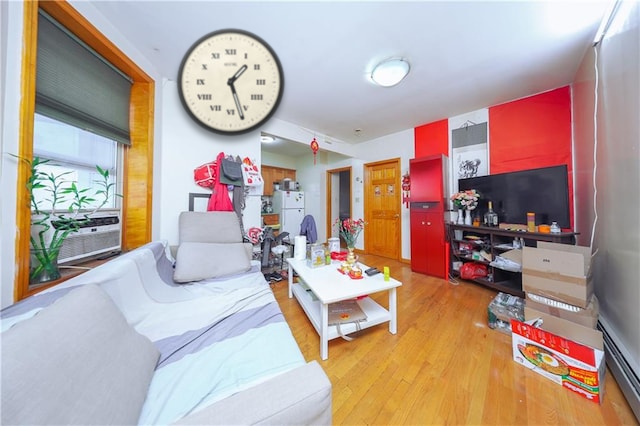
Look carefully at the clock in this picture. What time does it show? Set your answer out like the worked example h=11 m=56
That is h=1 m=27
